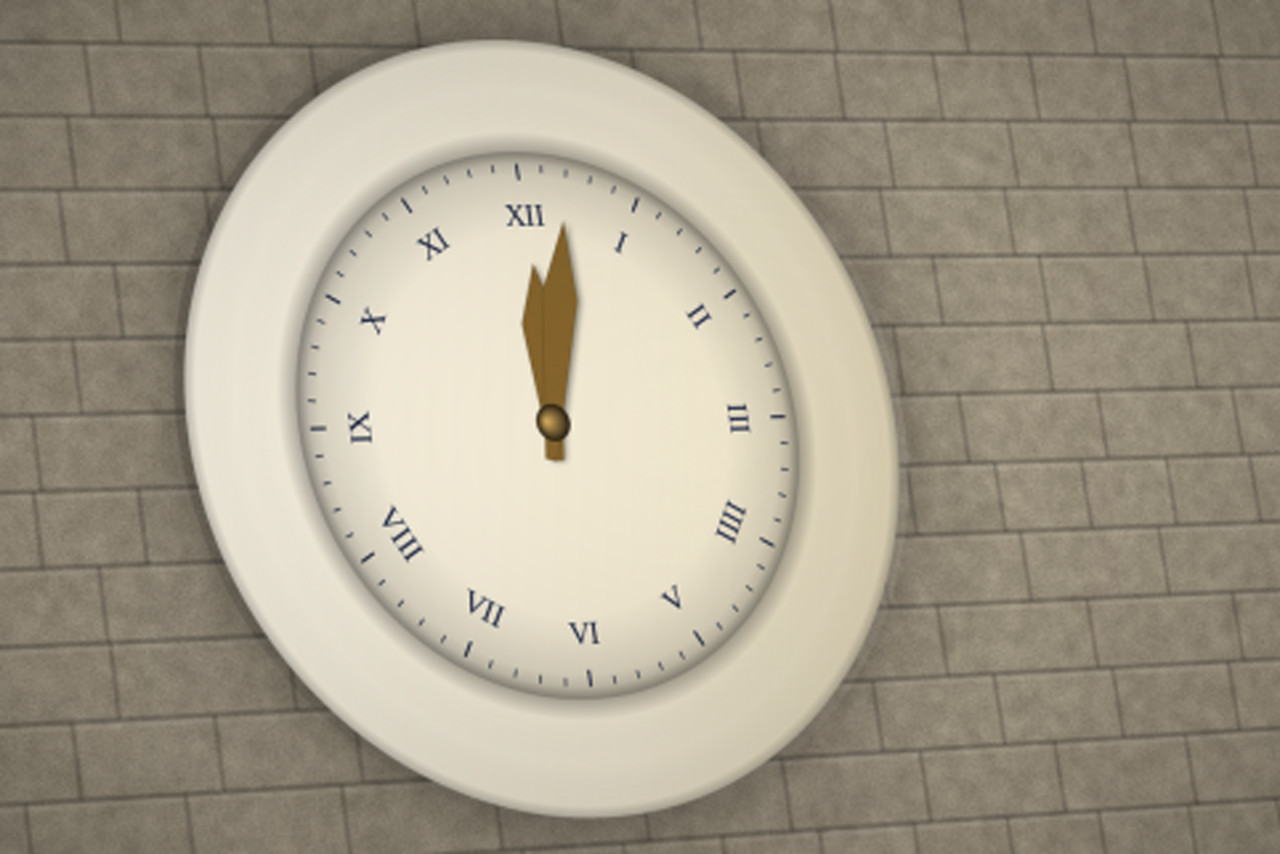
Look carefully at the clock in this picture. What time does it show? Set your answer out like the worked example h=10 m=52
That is h=12 m=2
